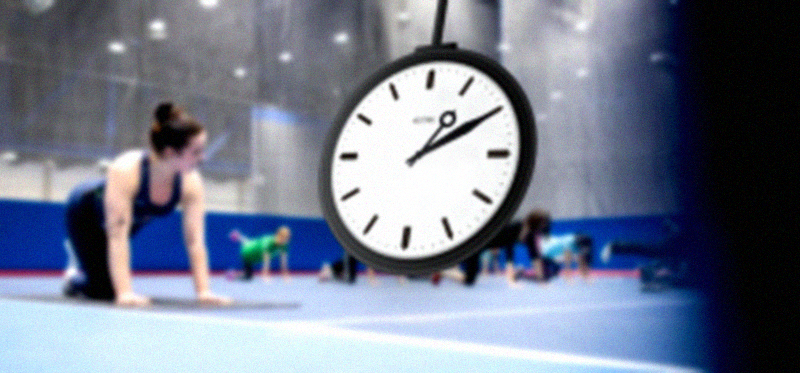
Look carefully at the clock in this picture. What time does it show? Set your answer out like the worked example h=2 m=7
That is h=1 m=10
